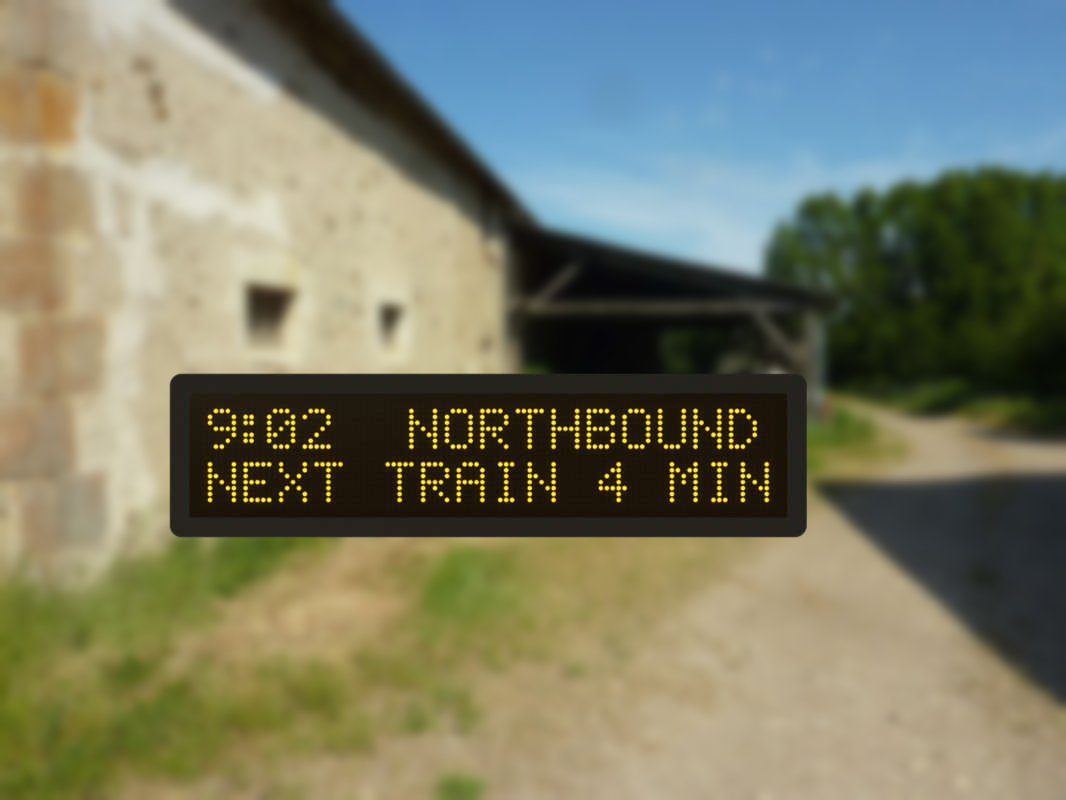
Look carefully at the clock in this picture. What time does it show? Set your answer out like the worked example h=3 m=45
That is h=9 m=2
